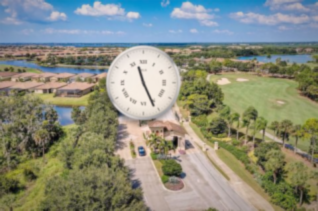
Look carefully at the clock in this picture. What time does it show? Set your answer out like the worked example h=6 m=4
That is h=11 m=26
